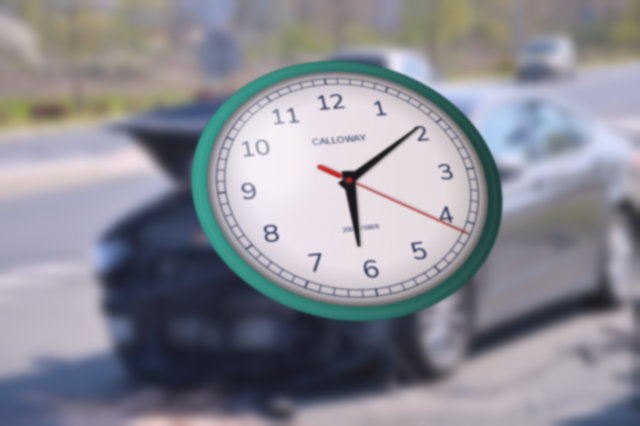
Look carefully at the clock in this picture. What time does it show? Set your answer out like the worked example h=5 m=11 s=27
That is h=6 m=9 s=21
